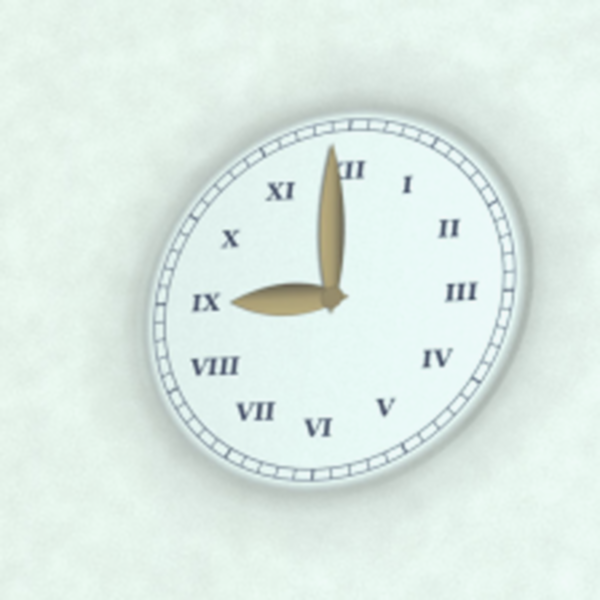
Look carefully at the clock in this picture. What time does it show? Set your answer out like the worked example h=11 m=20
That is h=8 m=59
